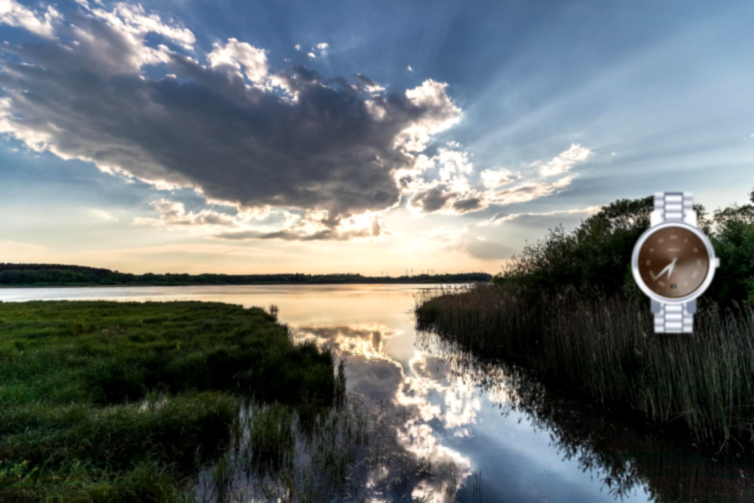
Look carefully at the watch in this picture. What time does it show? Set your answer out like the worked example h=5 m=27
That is h=6 m=38
